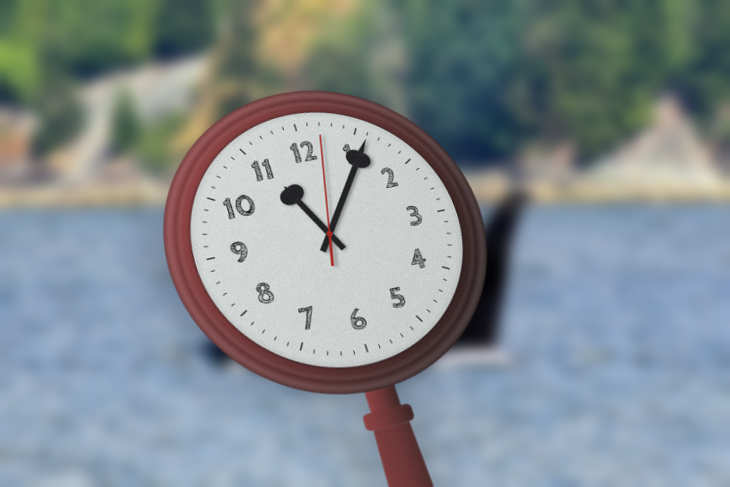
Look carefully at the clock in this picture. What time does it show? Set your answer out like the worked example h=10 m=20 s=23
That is h=11 m=6 s=2
